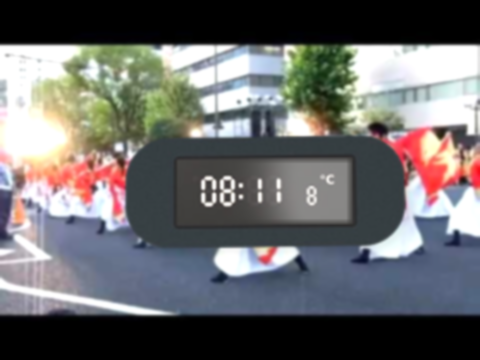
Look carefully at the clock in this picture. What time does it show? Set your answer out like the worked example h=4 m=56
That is h=8 m=11
